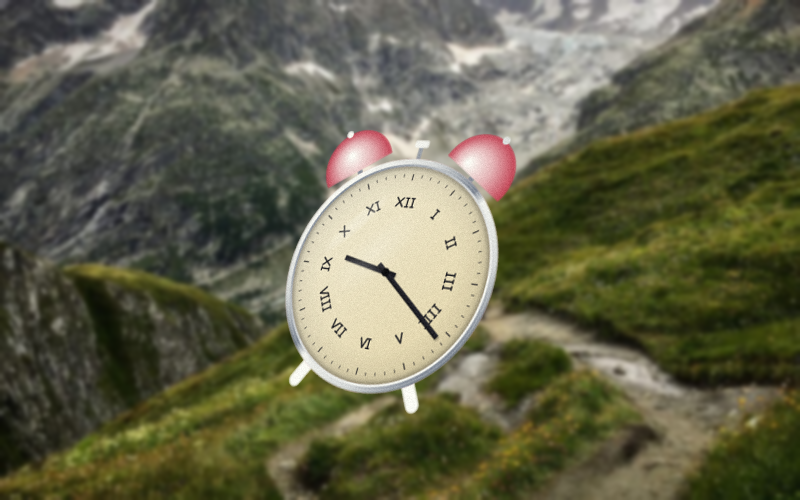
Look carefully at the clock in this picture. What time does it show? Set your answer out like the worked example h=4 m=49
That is h=9 m=21
